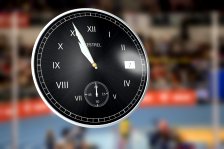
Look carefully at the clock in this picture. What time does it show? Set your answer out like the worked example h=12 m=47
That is h=10 m=56
